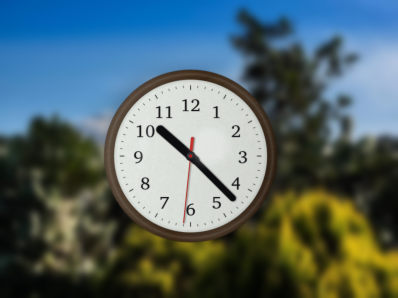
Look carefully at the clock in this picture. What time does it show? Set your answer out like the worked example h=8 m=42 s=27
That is h=10 m=22 s=31
